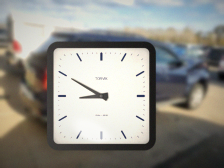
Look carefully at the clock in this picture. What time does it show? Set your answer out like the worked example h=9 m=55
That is h=8 m=50
